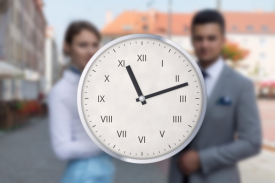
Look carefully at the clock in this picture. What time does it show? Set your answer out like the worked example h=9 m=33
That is h=11 m=12
